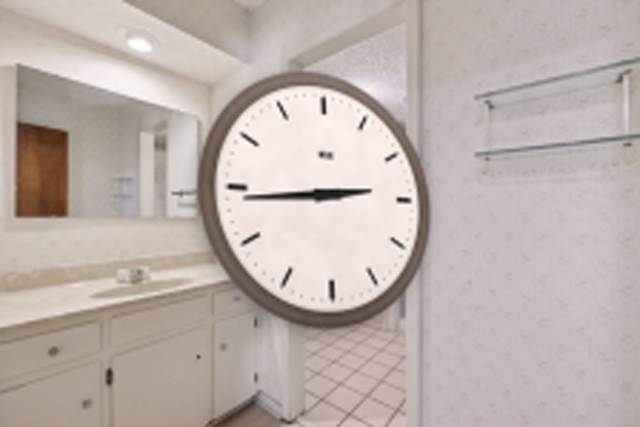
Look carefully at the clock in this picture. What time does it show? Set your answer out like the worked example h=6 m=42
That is h=2 m=44
